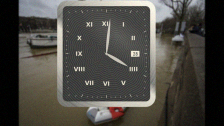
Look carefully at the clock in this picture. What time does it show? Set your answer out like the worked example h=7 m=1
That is h=4 m=1
